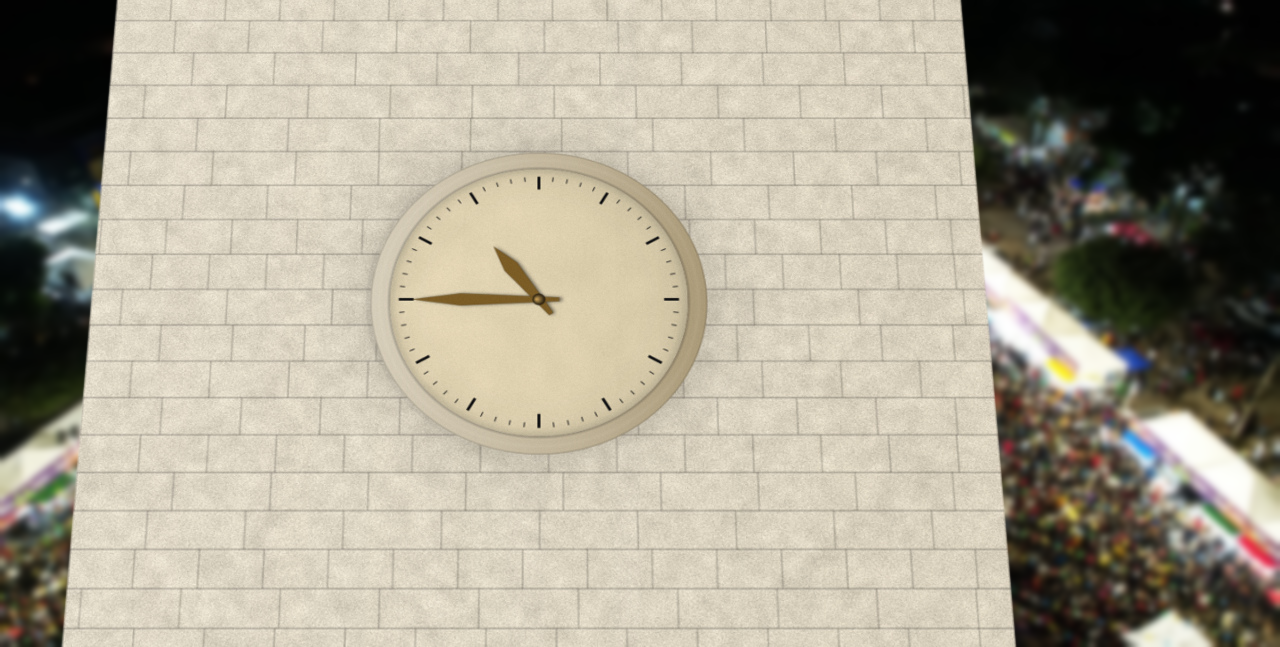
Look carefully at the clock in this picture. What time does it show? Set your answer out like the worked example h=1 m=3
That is h=10 m=45
